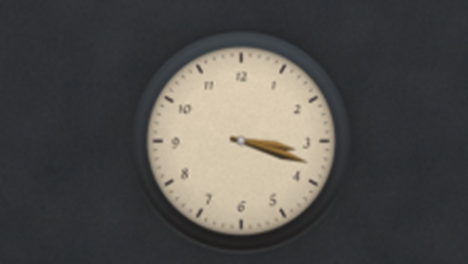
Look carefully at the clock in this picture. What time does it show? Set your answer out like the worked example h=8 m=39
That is h=3 m=18
